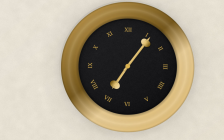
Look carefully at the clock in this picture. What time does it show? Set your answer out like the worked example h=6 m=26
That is h=7 m=6
